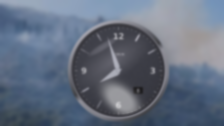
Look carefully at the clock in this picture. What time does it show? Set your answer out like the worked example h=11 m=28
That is h=7 m=57
